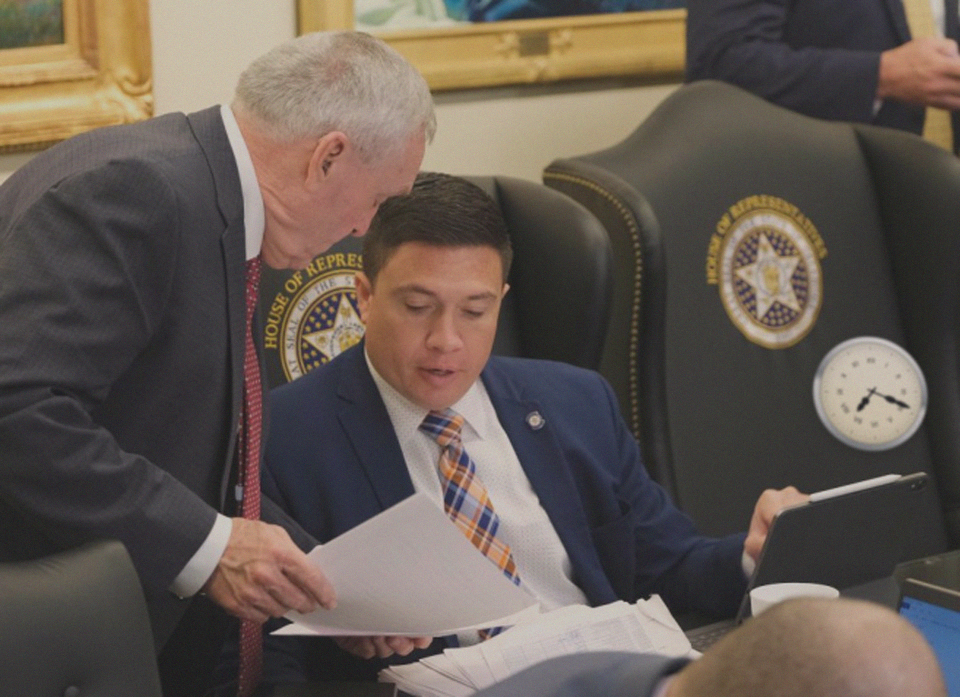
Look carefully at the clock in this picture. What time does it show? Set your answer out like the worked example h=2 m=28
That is h=7 m=19
